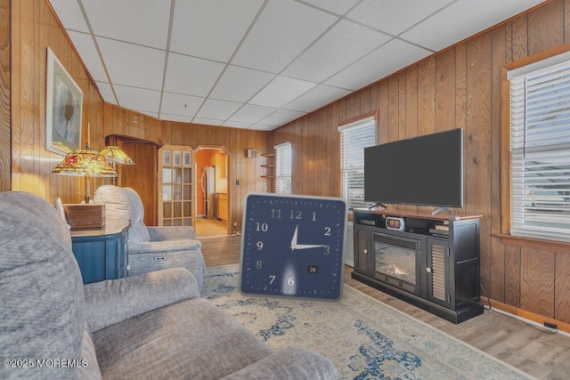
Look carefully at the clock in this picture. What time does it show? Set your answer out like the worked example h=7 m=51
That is h=12 m=14
